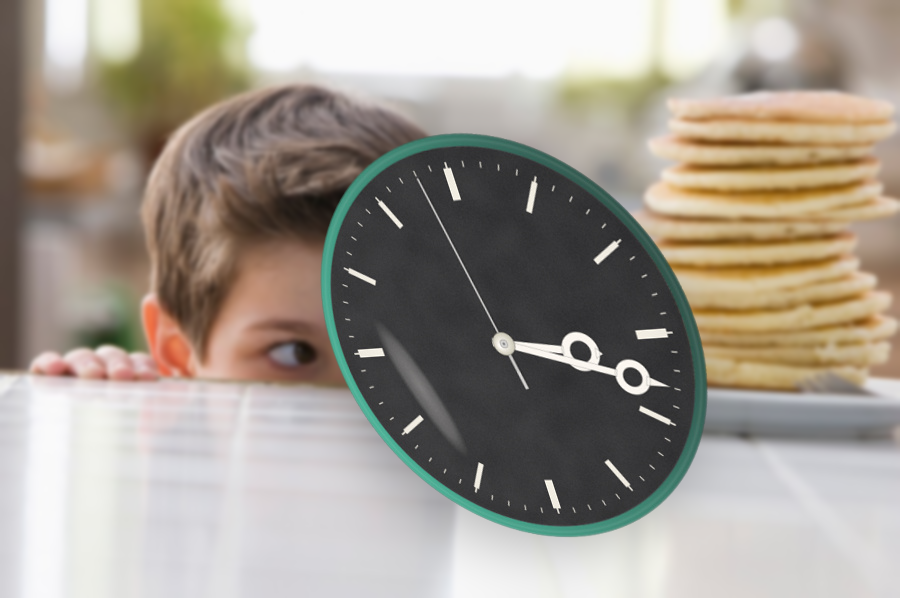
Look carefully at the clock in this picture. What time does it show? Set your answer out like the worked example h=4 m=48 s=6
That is h=3 m=17 s=58
